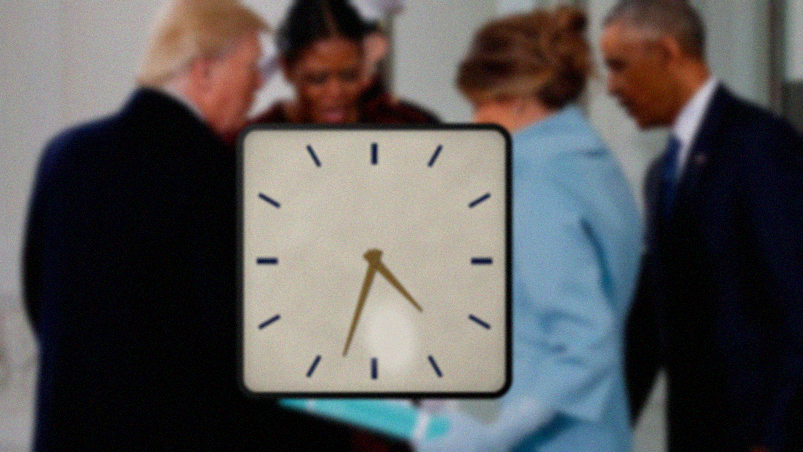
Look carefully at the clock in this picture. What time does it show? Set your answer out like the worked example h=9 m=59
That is h=4 m=33
